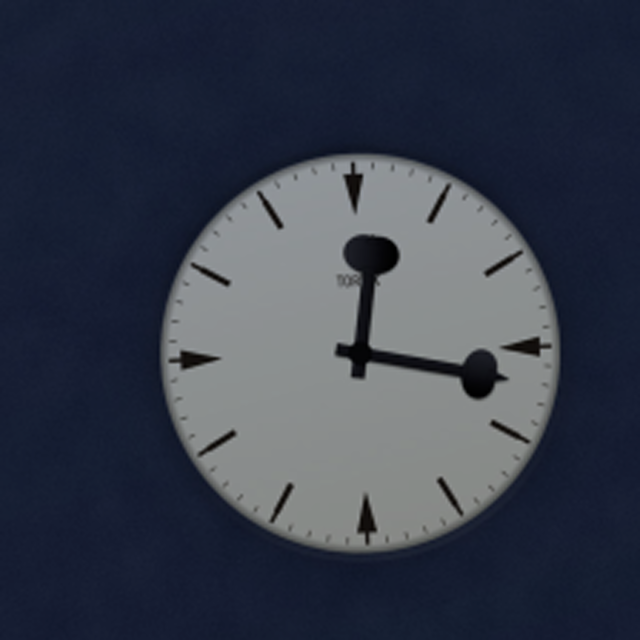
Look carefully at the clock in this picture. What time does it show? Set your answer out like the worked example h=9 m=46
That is h=12 m=17
